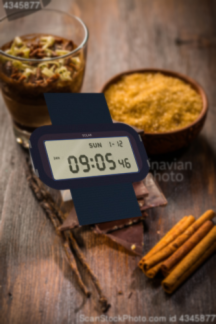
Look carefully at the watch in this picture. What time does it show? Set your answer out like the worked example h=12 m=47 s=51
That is h=9 m=5 s=46
